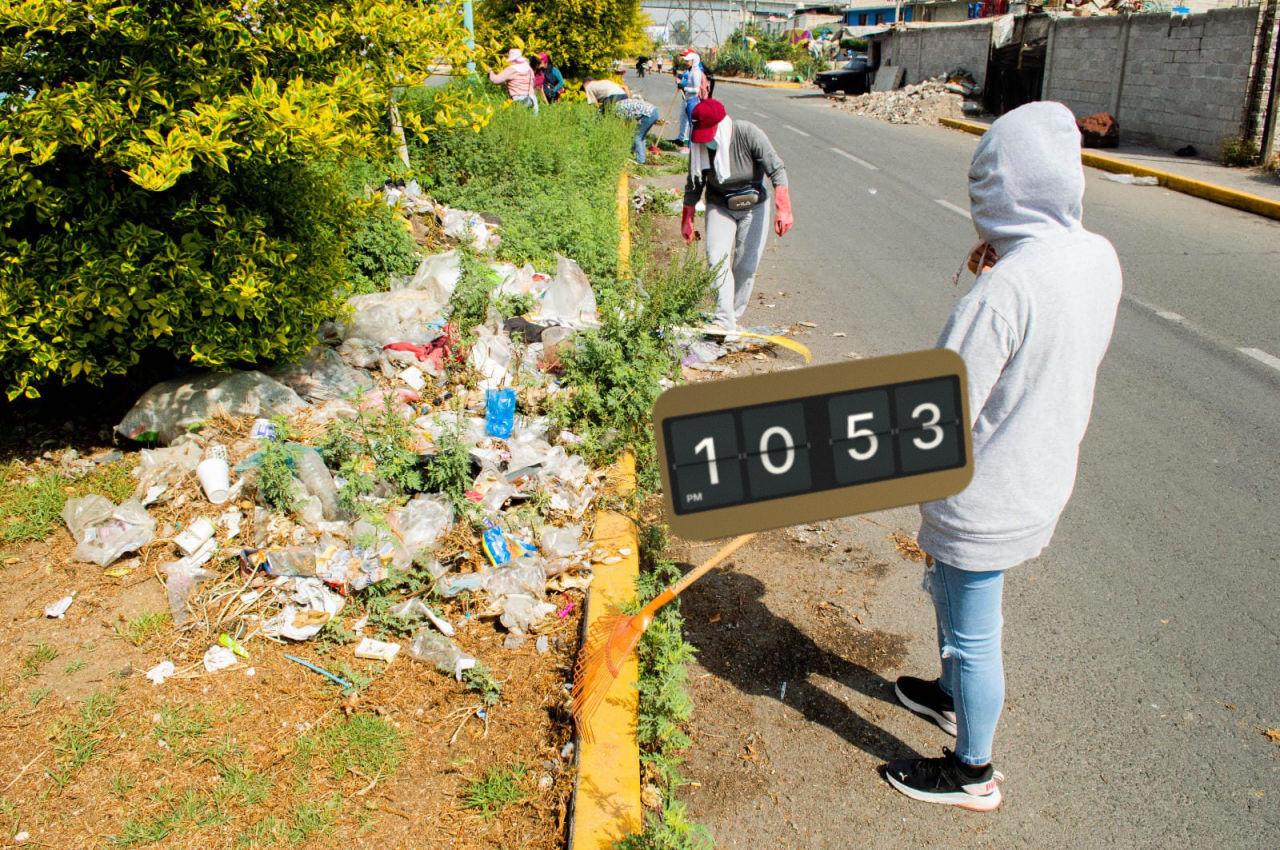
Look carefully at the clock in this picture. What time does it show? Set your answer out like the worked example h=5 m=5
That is h=10 m=53
